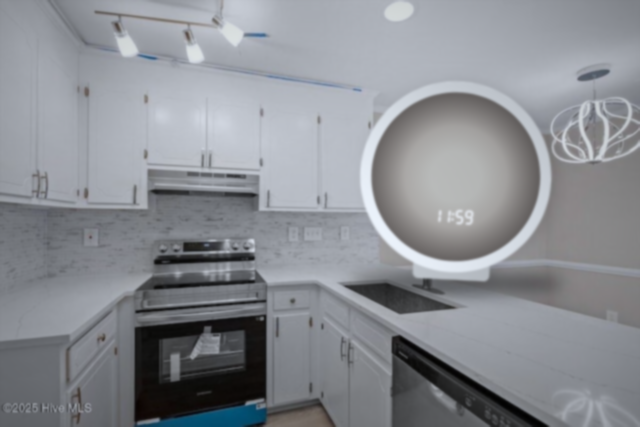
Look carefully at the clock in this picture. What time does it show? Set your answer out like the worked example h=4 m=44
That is h=11 m=59
